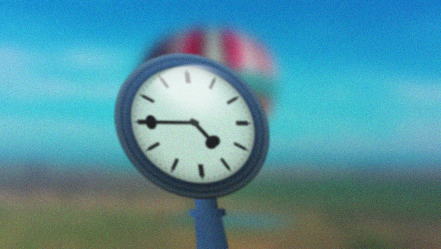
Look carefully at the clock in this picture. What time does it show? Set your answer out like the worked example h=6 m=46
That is h=4 m=45
